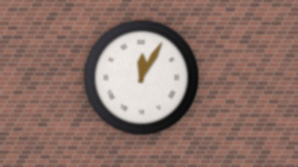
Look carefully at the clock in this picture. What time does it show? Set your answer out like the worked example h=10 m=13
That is h=12 m=5
